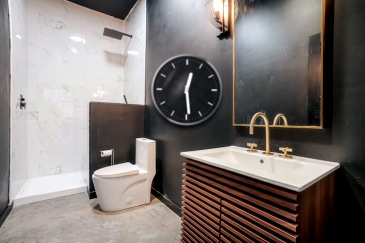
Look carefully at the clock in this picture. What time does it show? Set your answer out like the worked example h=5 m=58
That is h=12 m=29
